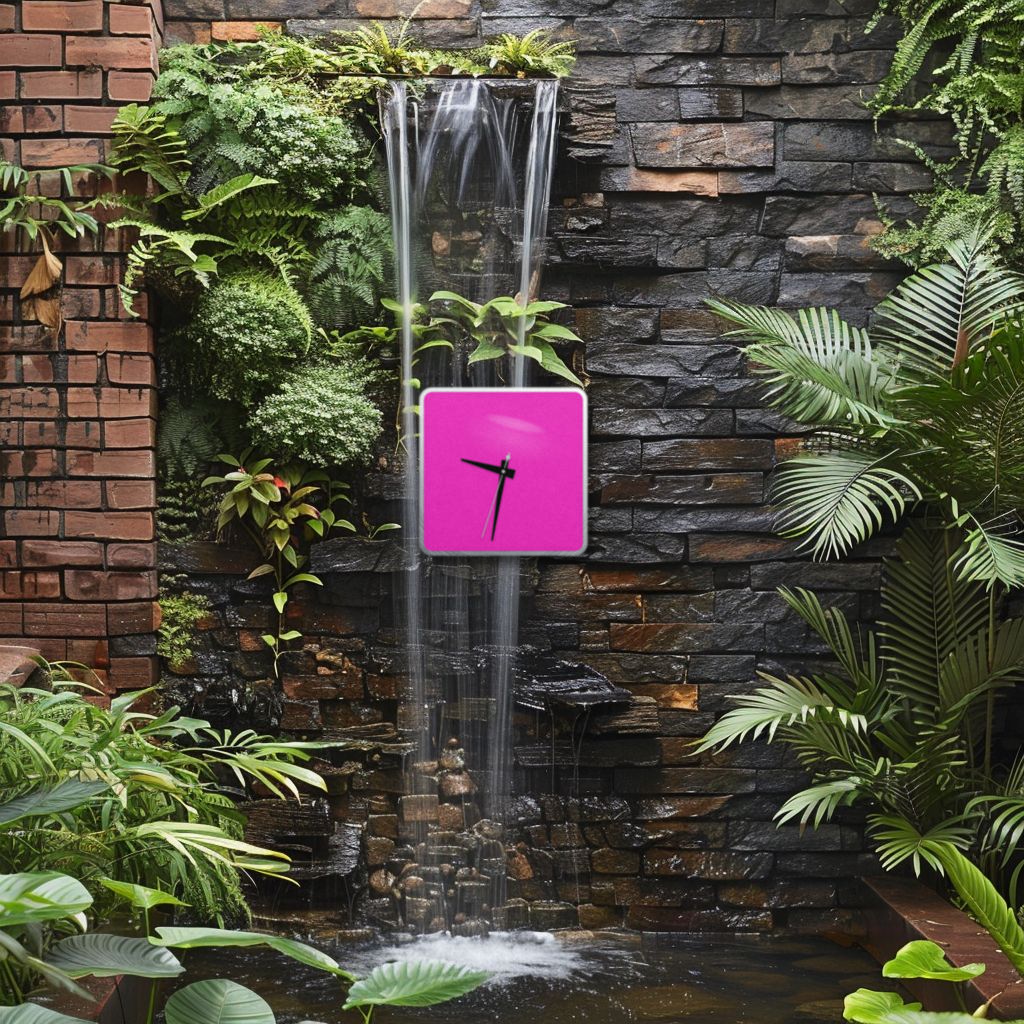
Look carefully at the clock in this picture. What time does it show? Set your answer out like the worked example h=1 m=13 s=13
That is h=9 m=31 s=33
